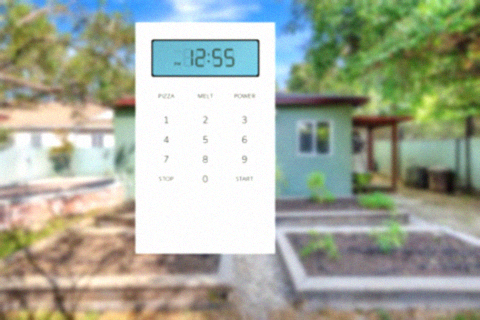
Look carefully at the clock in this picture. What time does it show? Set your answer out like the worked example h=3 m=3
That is h=12 m=55
